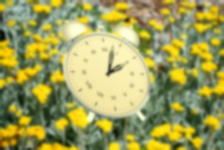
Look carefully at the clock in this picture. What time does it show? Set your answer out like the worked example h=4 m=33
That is h=2 m=3
